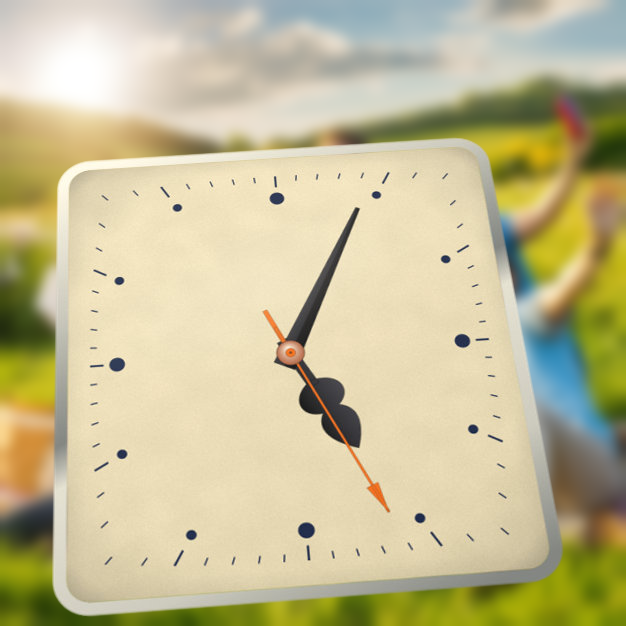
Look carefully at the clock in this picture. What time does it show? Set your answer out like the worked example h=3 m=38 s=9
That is h=5 m=4 s=26
